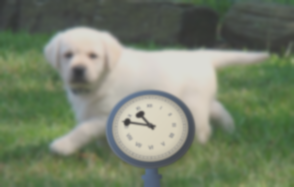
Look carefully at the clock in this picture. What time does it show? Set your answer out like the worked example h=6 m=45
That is h=10 m=47
